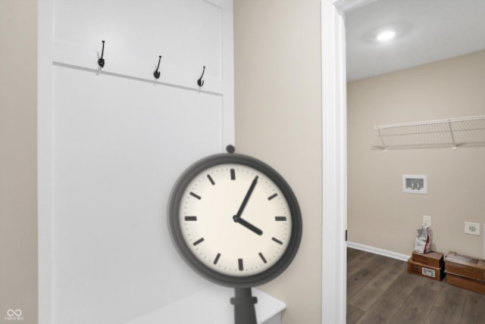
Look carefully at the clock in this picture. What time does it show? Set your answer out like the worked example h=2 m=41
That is h=4 m=5
